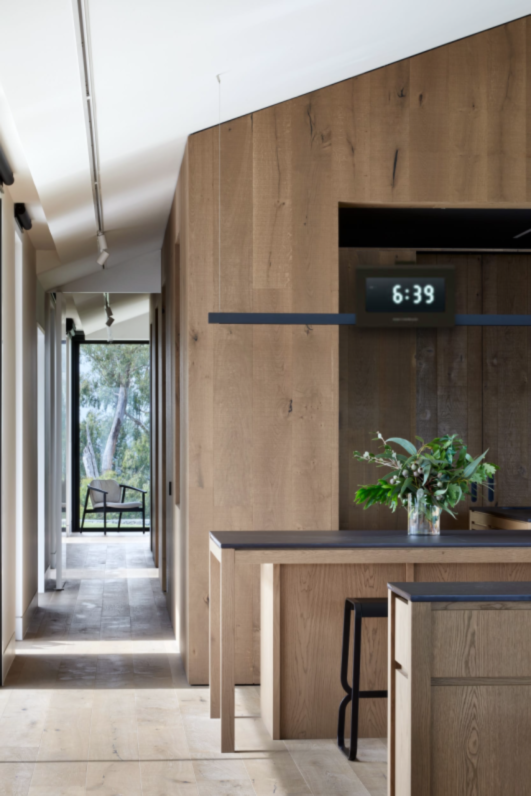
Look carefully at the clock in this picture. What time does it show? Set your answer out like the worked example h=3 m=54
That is h=6 m=39
